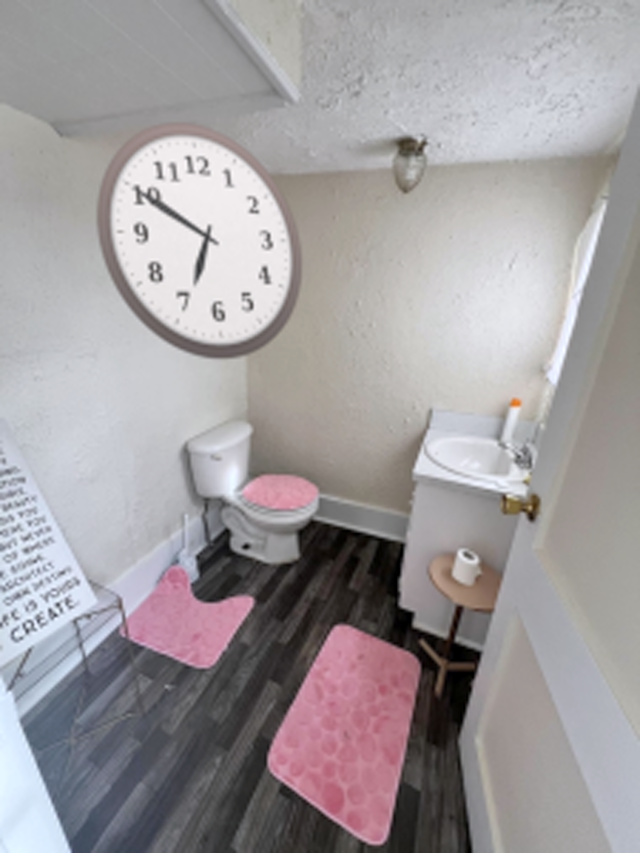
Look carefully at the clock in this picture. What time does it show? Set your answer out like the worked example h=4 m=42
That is h=6 m=50
